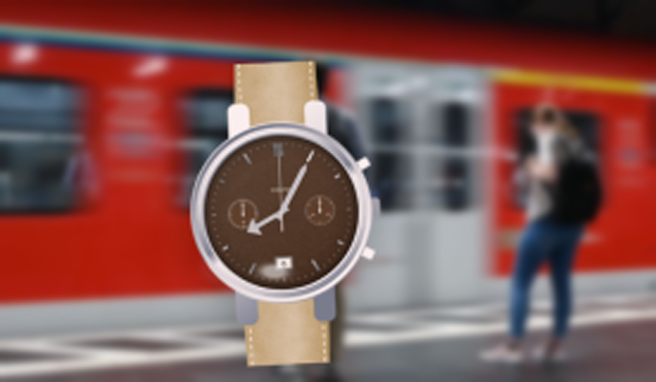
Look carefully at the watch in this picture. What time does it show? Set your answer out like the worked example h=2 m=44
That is h=8 m=5
